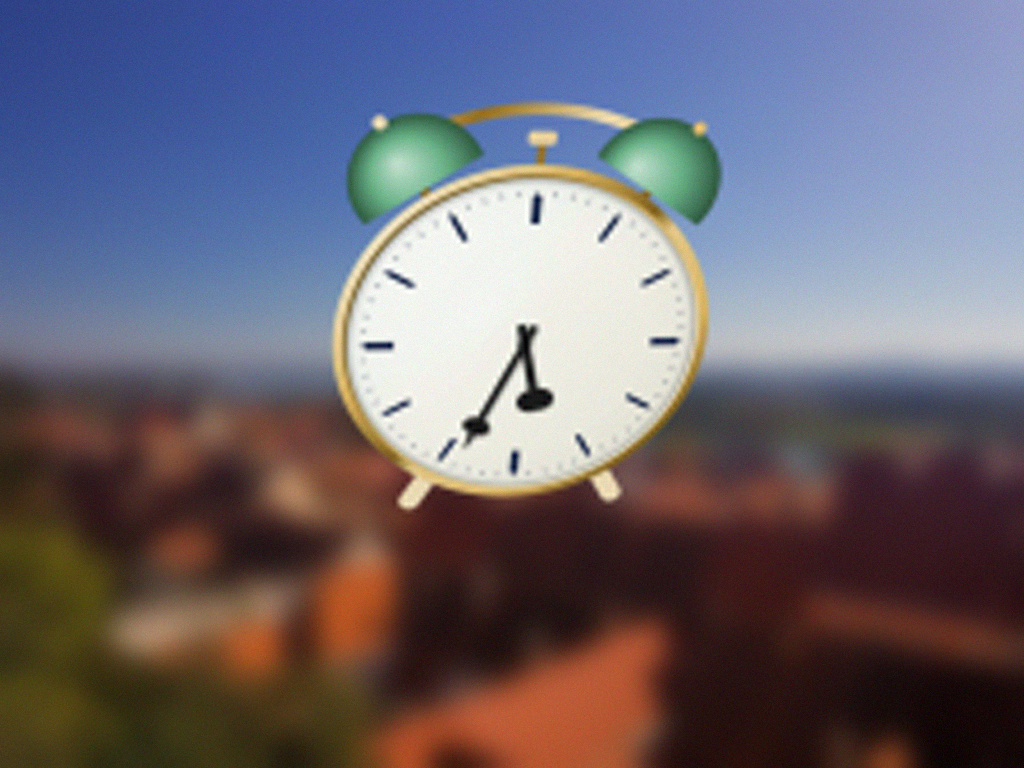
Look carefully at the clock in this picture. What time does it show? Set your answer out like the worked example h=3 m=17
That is h=5 m=34
